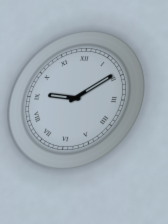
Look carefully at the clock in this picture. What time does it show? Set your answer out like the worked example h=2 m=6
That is h=9 m=9
